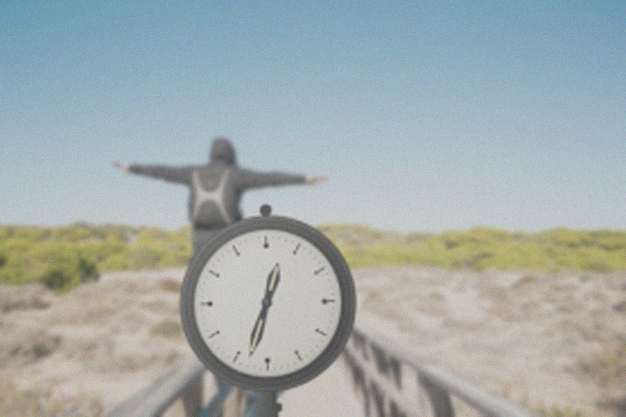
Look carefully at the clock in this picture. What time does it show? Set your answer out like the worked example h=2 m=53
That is h=12 m=33
